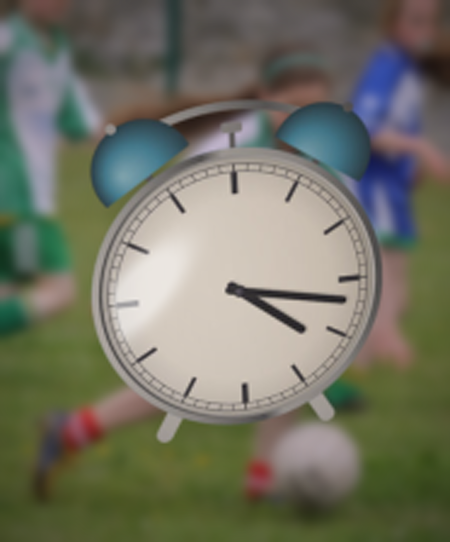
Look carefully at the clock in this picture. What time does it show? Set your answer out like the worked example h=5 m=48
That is h=4 m=17
